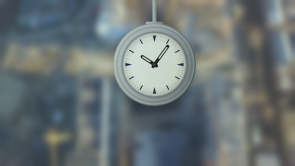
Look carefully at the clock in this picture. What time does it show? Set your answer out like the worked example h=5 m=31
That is h=10 m=6
